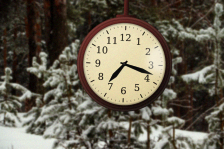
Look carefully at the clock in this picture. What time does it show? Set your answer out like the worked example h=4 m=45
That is h=7 m=18
